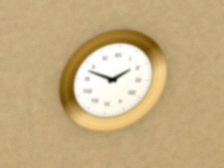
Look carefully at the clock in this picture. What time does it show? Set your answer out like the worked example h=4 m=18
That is h=1 m=48
